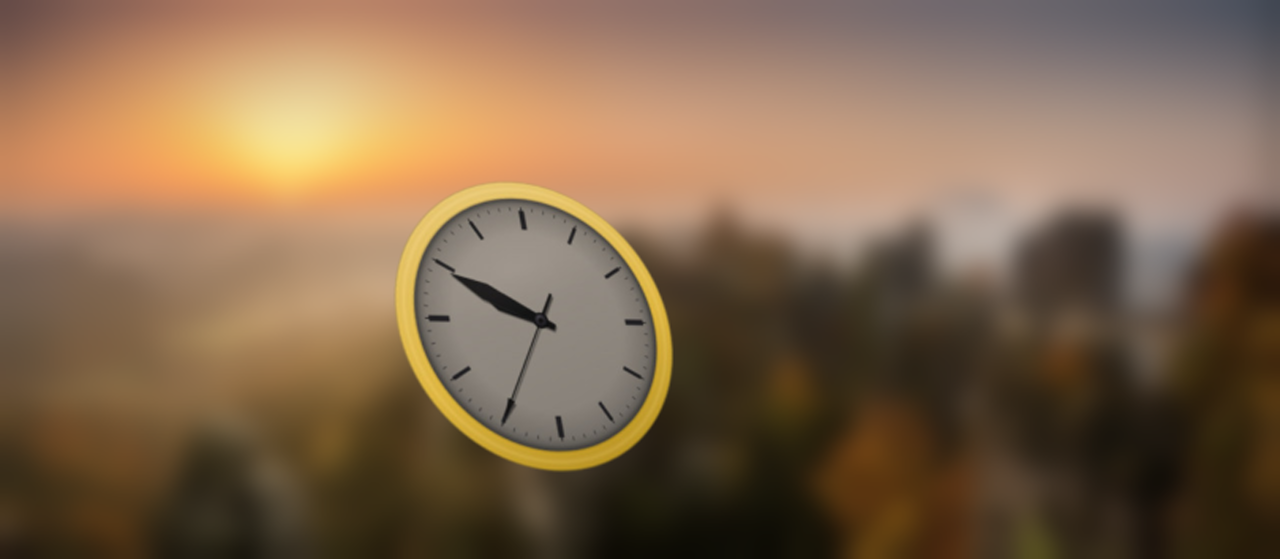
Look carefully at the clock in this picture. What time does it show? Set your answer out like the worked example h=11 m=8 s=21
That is h=9 m=49 s=35
